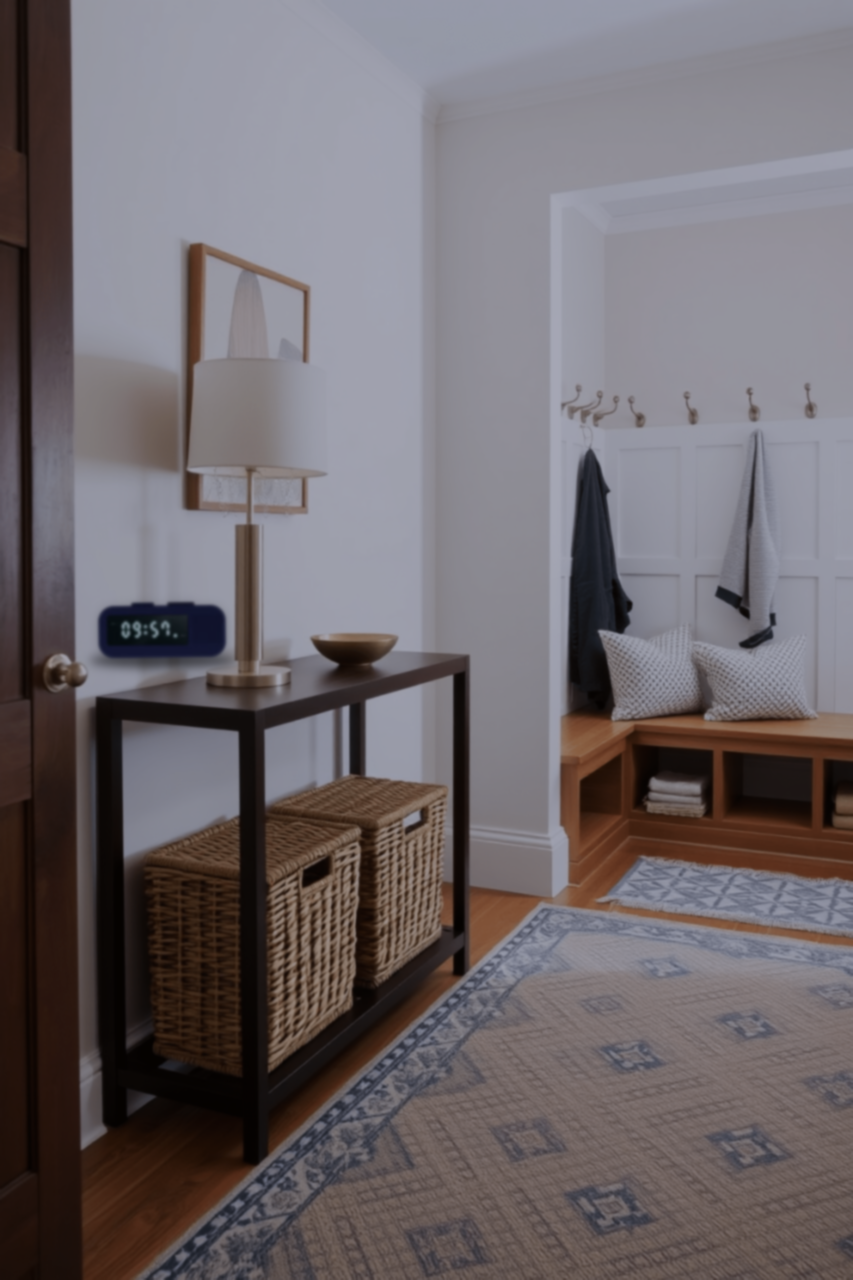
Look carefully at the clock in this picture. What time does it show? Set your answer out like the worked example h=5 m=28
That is h=9 m=57
